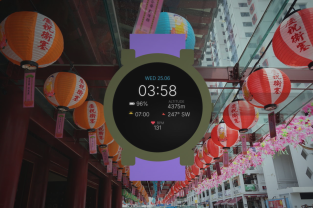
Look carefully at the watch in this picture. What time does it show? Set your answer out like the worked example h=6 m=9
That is h=3 m=58
